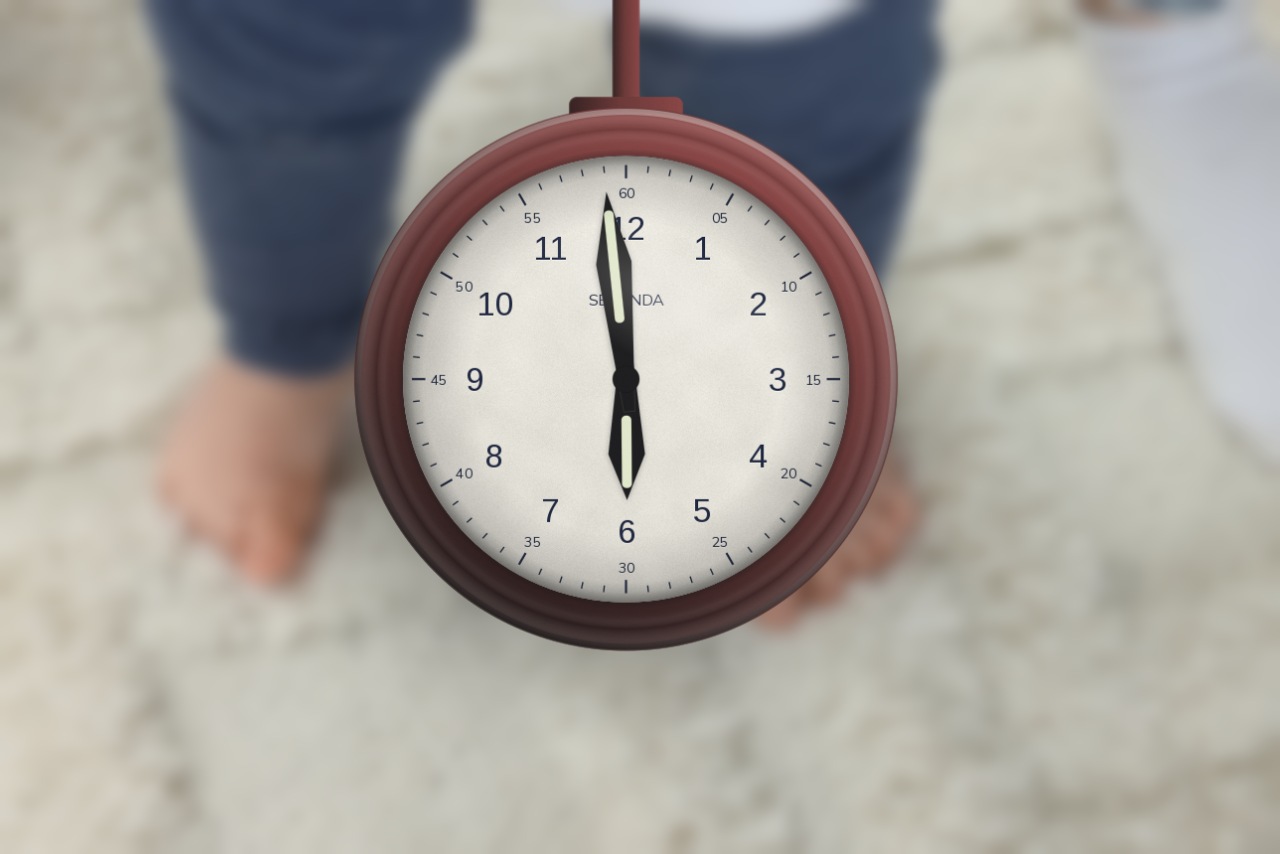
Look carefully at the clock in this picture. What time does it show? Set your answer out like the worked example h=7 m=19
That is h=5 m=59
